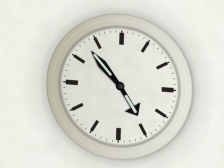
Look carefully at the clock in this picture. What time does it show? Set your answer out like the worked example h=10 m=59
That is h=4 m=53
